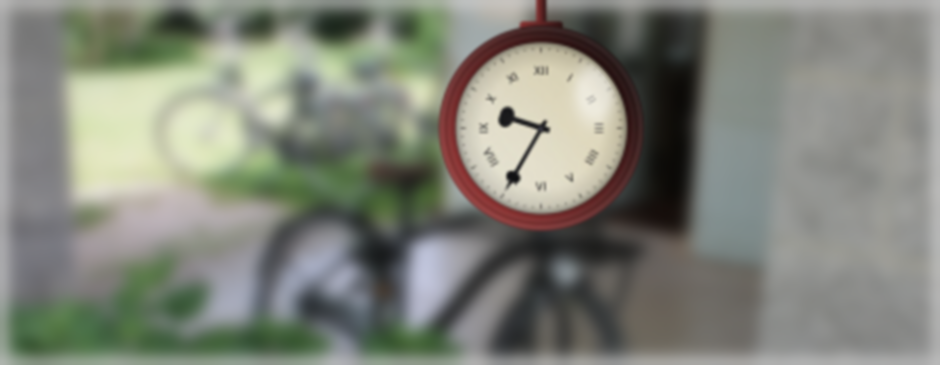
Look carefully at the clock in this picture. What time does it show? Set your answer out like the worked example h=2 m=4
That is h=9 m=35
